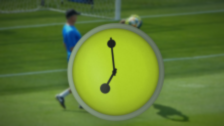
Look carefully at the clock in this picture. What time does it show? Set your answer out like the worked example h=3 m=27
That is h=6 m=59
